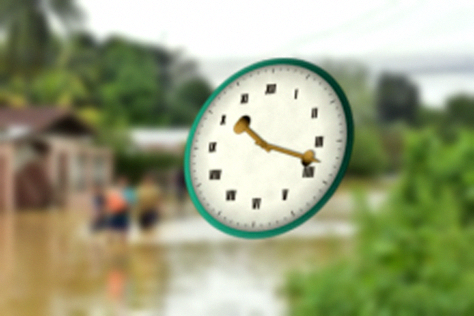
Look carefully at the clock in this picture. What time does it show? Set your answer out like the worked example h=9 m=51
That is h=10 m=18
